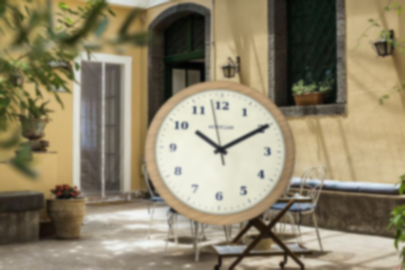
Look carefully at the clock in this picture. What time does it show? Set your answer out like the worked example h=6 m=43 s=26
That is h=10 m=9 s=58
